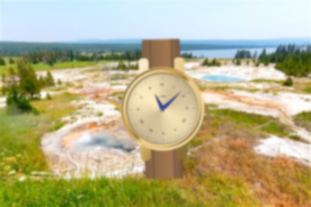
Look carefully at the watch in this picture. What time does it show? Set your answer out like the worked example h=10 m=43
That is h=11 m=8
